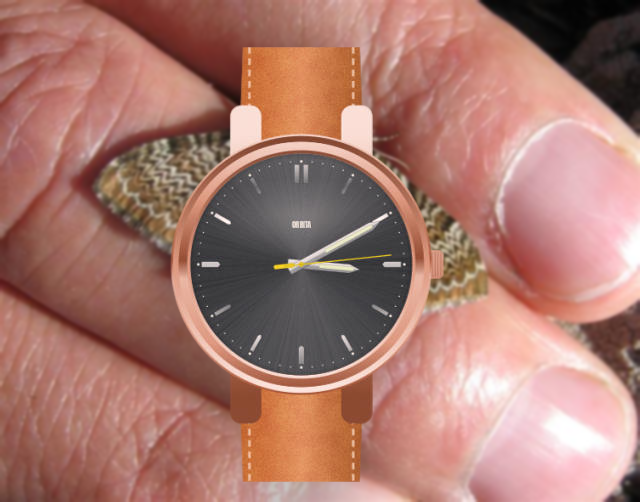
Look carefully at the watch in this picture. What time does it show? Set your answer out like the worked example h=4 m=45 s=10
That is h=3 m=10 s=14
